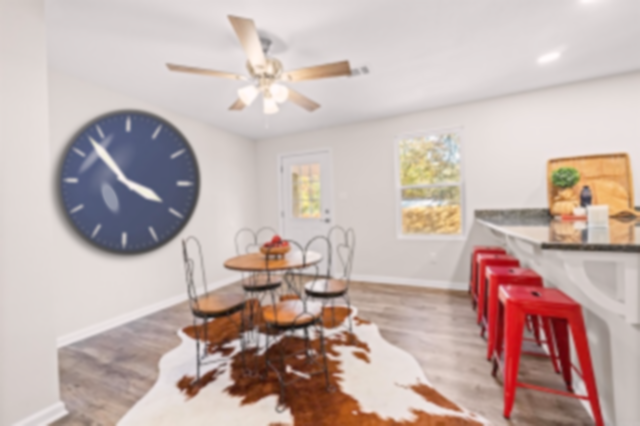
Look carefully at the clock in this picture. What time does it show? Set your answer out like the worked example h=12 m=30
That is h=3 m=53
